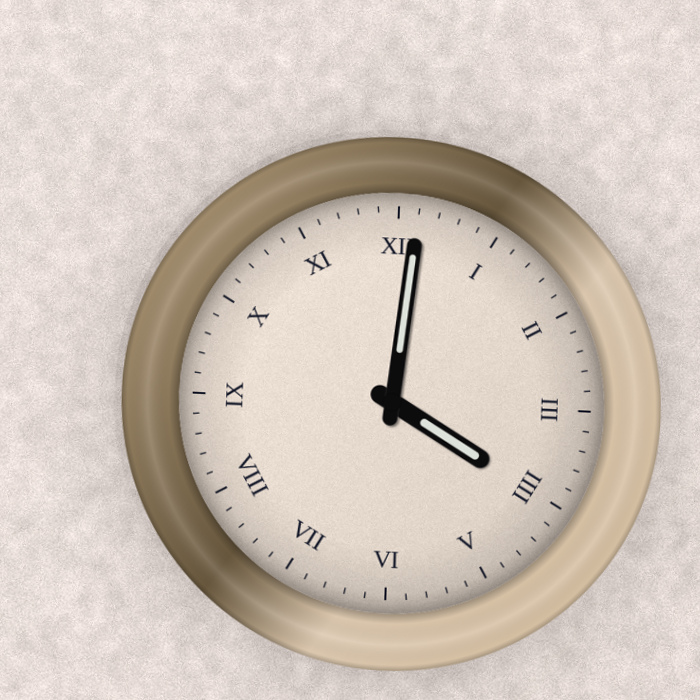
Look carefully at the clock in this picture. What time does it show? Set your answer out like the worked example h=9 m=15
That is h=4 m=1
